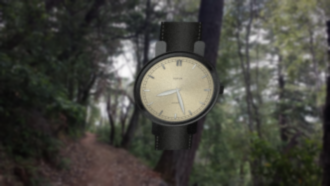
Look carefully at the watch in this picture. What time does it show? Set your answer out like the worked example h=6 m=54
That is h=8 m=27
